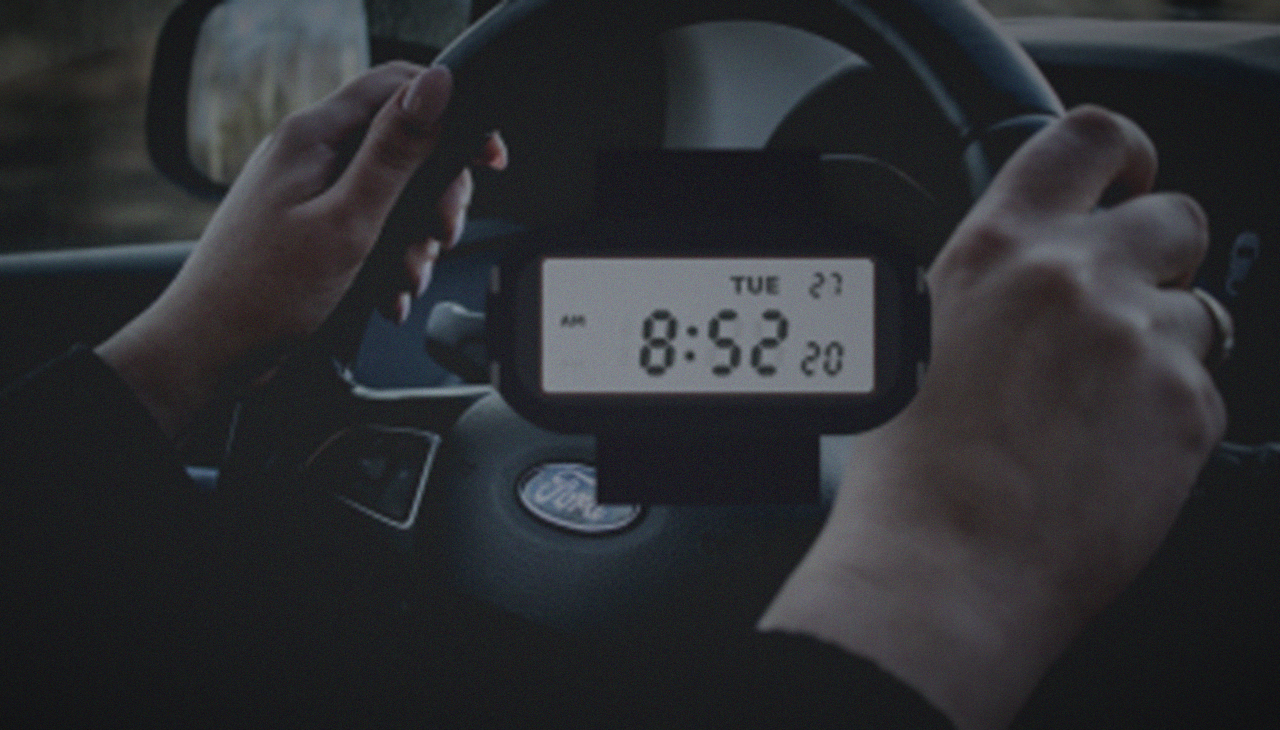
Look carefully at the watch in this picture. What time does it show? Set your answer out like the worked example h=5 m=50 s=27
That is h=8 m=52 s=20
